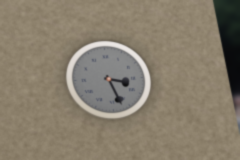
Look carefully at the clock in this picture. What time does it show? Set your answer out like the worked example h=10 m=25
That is h=3 m=27
